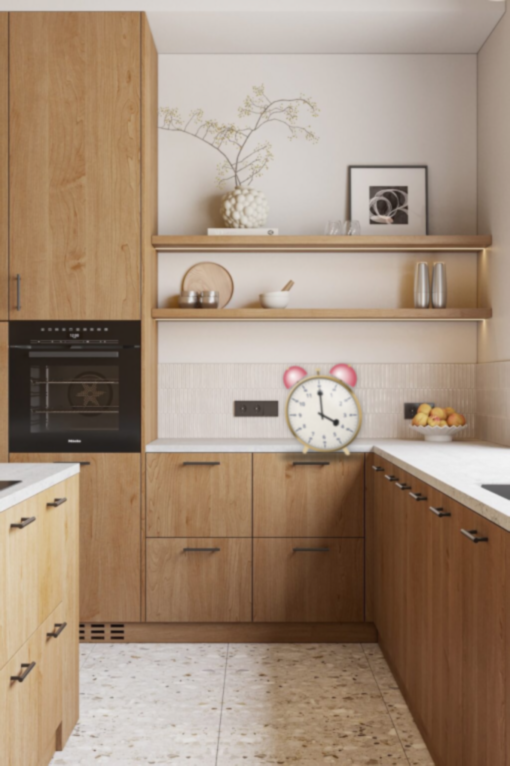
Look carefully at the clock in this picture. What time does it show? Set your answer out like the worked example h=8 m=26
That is h=4 m=0
